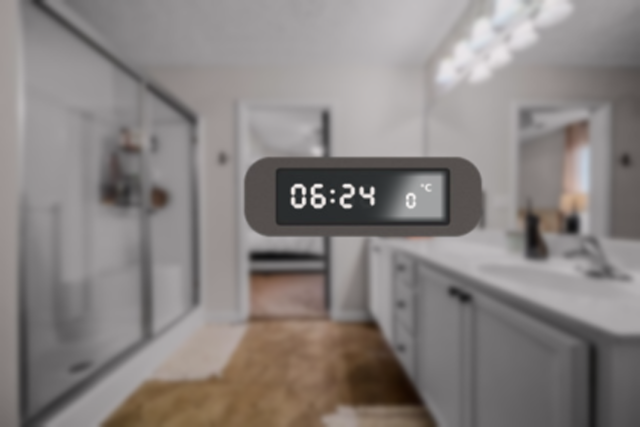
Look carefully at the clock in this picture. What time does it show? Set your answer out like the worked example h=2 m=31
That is h=6 m=24
